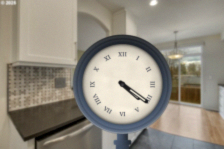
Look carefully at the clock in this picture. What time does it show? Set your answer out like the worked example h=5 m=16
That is h=4 m=21
